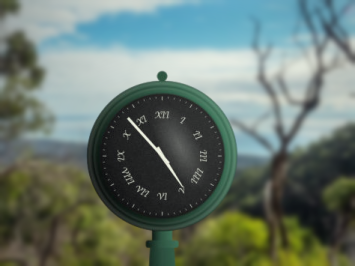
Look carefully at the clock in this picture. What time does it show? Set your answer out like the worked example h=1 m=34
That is h=4 m=53
